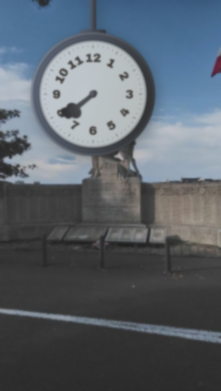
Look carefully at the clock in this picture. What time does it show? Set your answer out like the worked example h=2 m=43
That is h=7 m=39
